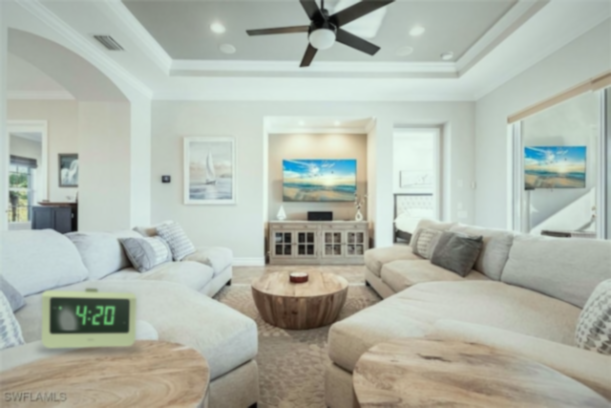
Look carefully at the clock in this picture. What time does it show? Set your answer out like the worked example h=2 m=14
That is h=4 m=20
